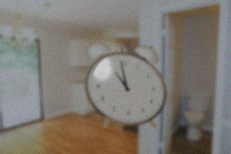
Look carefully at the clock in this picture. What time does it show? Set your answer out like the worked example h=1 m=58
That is h=10 m=59
